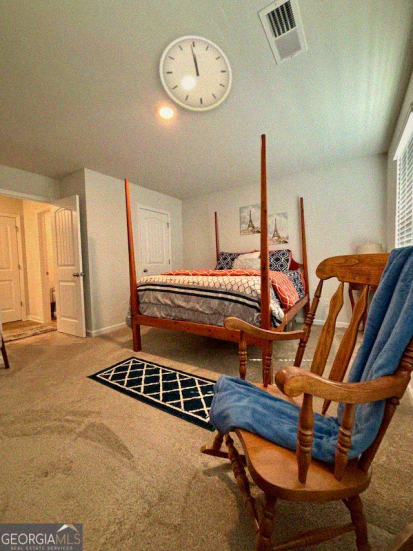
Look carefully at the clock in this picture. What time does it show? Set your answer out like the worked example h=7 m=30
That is h=11 m=59
